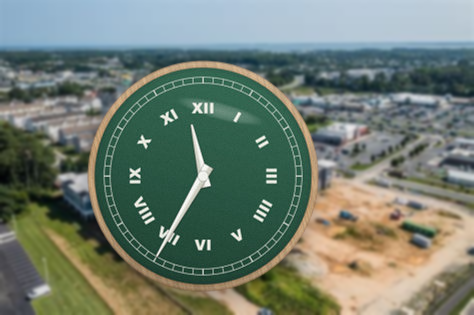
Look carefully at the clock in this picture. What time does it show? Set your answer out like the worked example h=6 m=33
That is h=11 m=35
